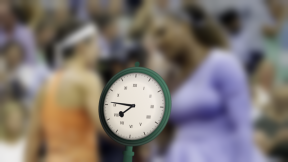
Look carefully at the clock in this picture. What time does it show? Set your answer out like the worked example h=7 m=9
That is h=7 m=46
